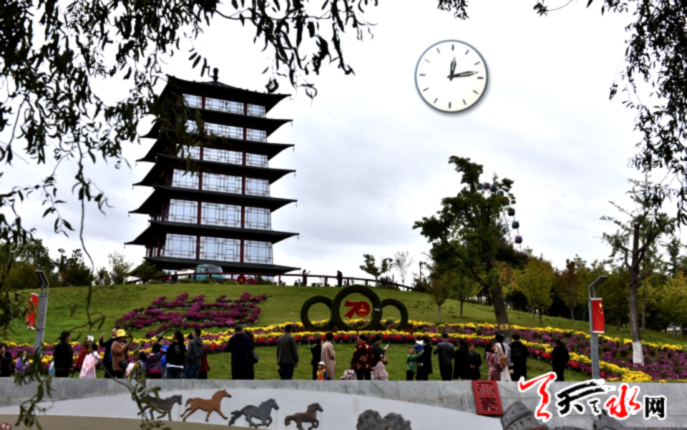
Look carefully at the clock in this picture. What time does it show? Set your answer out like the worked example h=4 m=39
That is h=12 m=13
